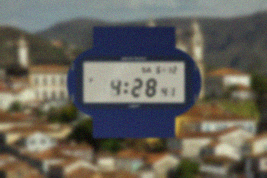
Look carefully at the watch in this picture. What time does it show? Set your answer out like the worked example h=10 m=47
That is h=4 m=28
